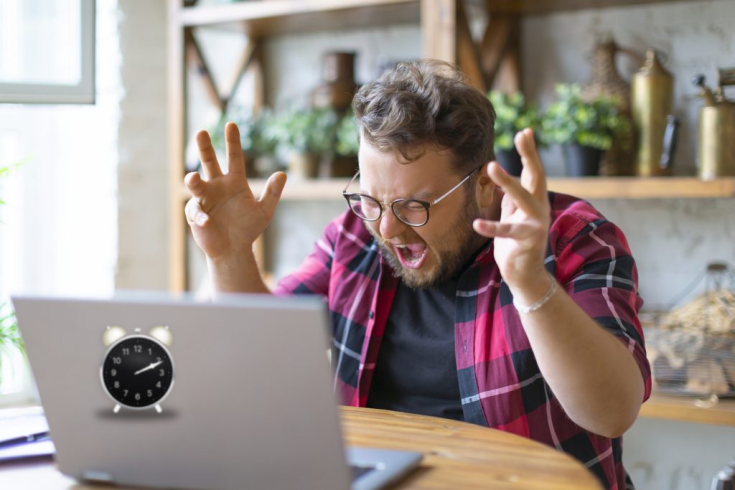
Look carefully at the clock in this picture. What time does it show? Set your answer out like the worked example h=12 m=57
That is h=2 m=11
